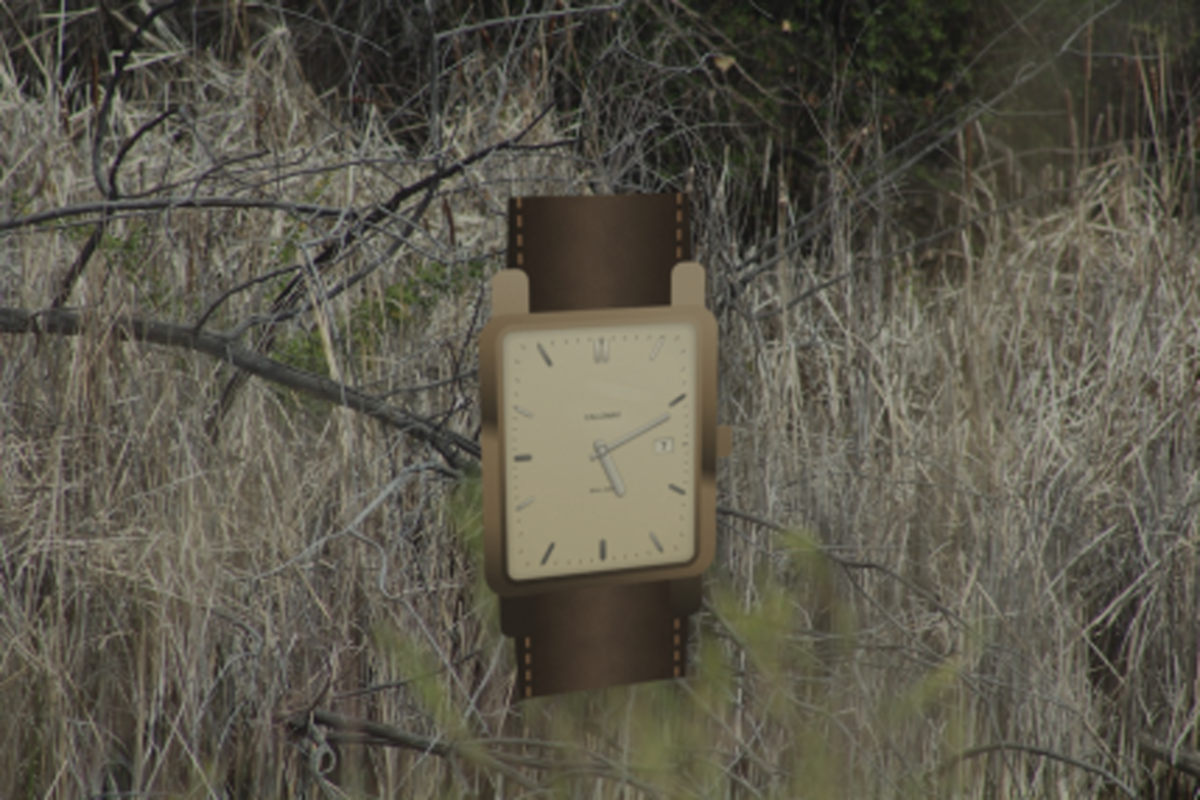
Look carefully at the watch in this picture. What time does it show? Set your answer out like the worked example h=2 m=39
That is h=5 m=11
